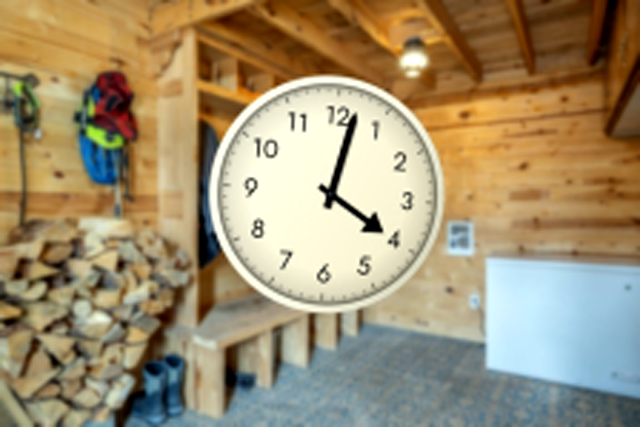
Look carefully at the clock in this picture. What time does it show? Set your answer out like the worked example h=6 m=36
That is h=4 m=2
